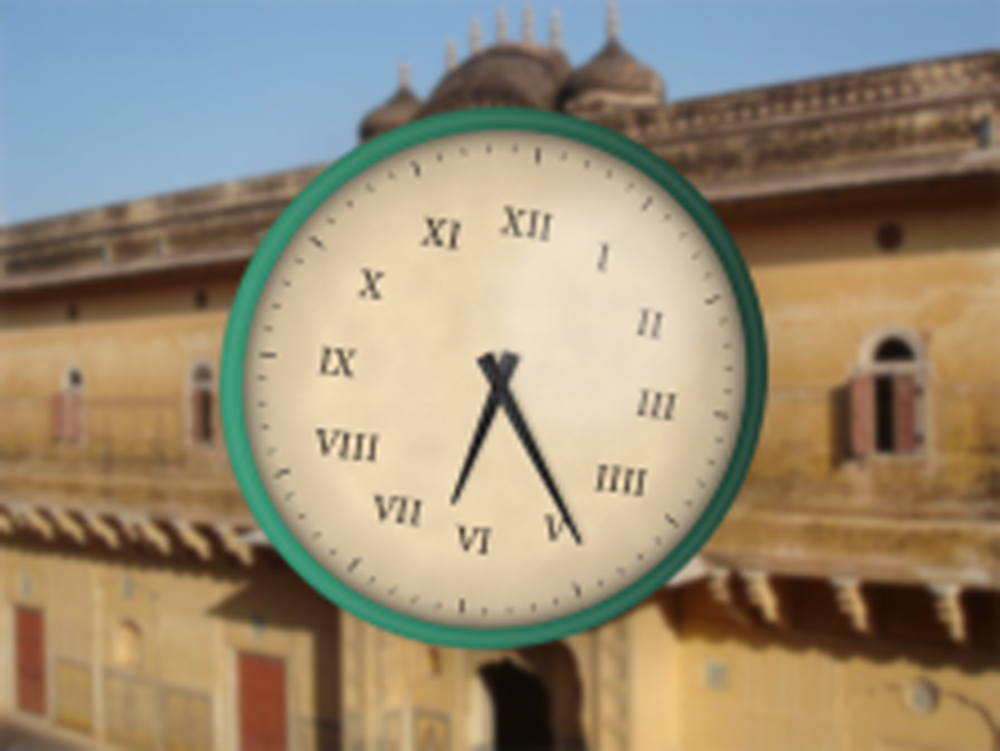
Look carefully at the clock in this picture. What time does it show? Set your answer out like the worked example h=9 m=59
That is h=6 m=24
